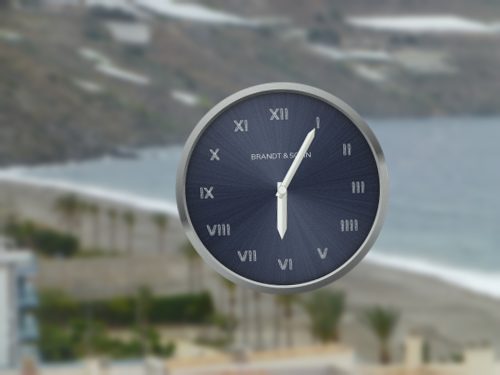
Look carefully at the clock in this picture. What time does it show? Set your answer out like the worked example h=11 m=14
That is h=6 m=5
